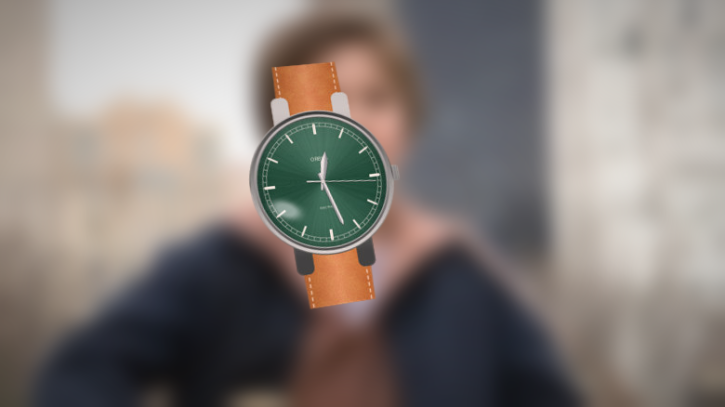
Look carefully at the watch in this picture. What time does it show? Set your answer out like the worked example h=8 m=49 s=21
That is h=12 m=27 s=16
